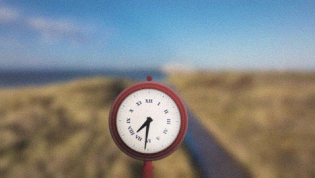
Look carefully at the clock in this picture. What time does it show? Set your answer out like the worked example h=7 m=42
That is h=7 m=31
